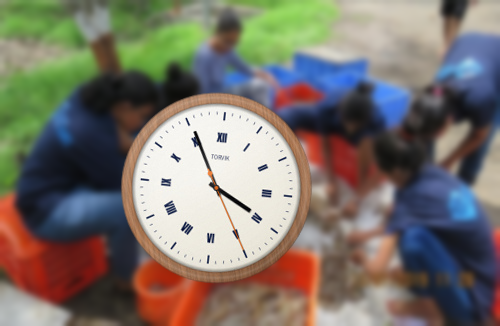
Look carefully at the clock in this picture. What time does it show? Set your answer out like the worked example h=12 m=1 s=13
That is h=3 m=55 s=25
